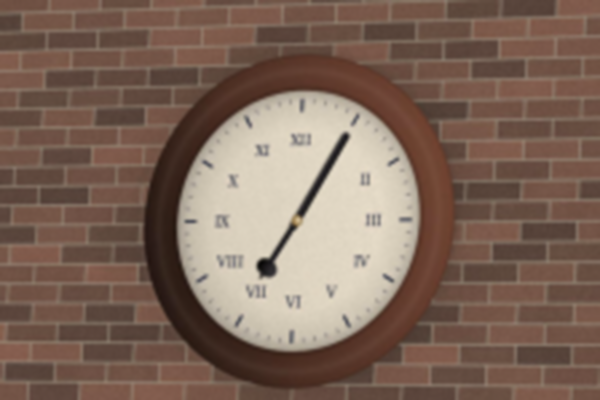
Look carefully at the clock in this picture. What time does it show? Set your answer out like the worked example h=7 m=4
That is h=7 m=5
